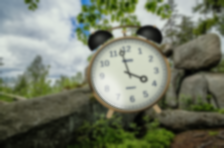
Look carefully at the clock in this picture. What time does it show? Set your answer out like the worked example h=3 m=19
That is h=3 m=58
